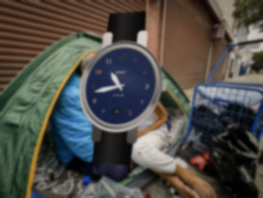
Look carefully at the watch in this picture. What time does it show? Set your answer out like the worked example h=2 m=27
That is h=10 m=43
